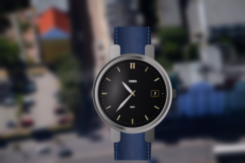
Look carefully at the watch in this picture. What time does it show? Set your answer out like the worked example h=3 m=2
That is h=10 m=37
